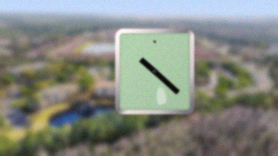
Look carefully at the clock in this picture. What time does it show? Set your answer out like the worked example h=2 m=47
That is h=10 m=22
